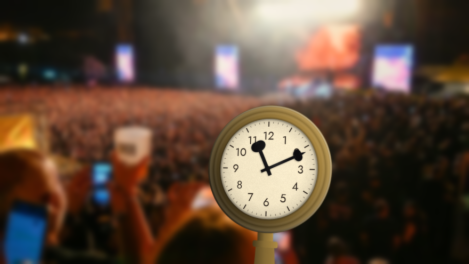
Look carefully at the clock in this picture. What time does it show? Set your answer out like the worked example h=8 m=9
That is h=11 m=11
